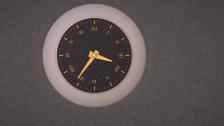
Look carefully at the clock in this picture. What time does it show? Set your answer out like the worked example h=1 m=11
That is h=3 m=36
